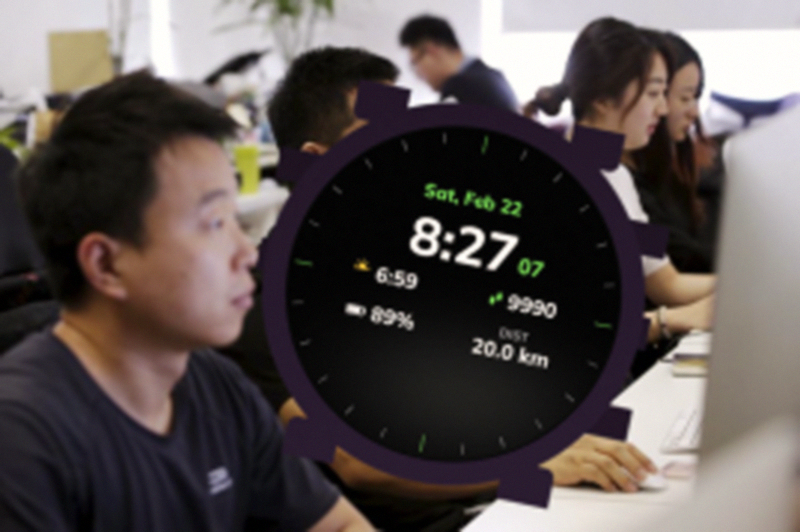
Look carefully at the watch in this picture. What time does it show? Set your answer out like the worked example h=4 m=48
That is h=8 m=27
